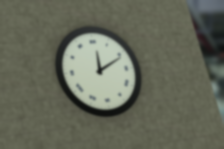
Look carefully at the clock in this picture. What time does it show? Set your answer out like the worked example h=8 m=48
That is h=12 m=11
